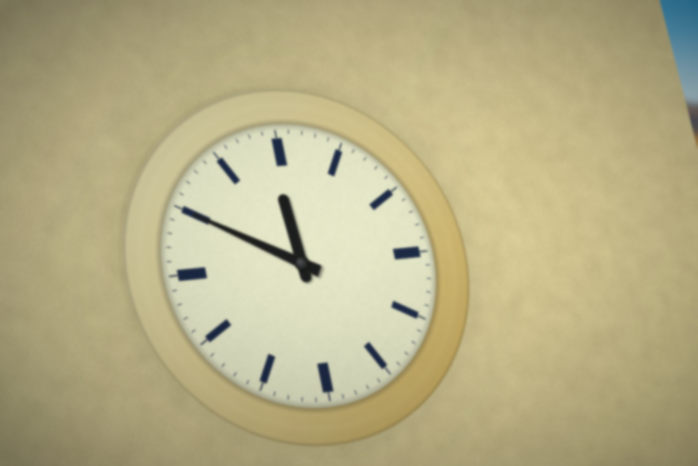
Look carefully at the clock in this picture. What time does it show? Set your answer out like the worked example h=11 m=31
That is h=11 m=50
